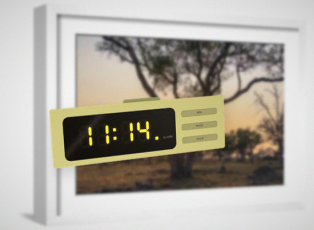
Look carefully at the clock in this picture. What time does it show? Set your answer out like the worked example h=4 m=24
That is h=11 m=14
